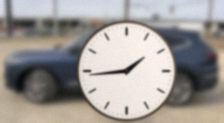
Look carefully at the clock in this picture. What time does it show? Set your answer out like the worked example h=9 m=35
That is h=1 m=44
